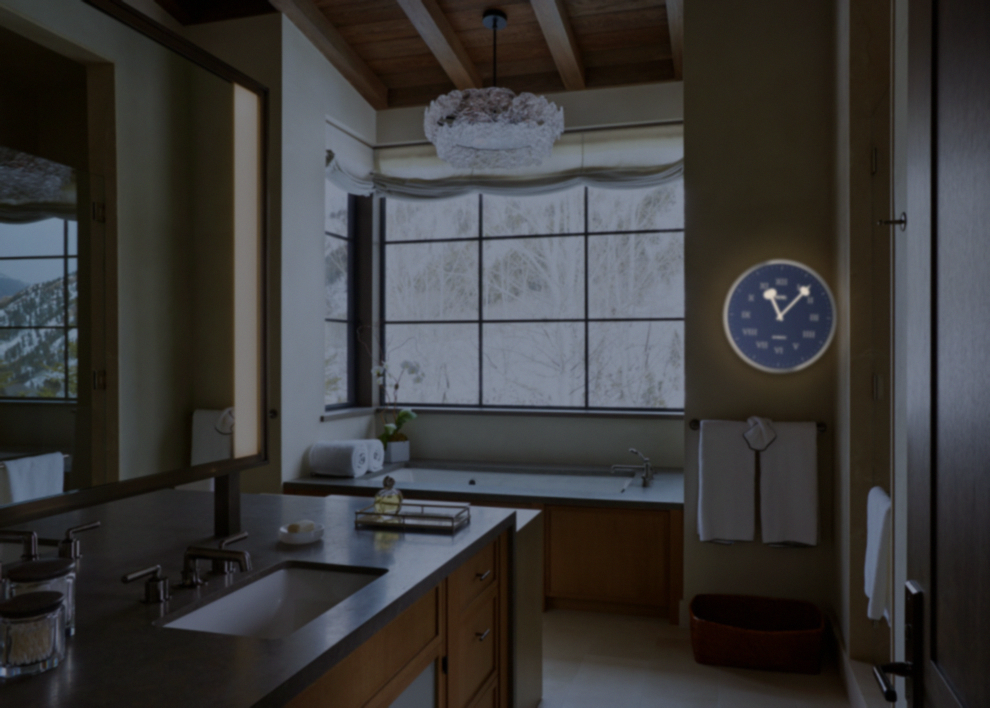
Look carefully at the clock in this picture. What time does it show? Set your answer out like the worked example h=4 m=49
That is h=11 m=7
